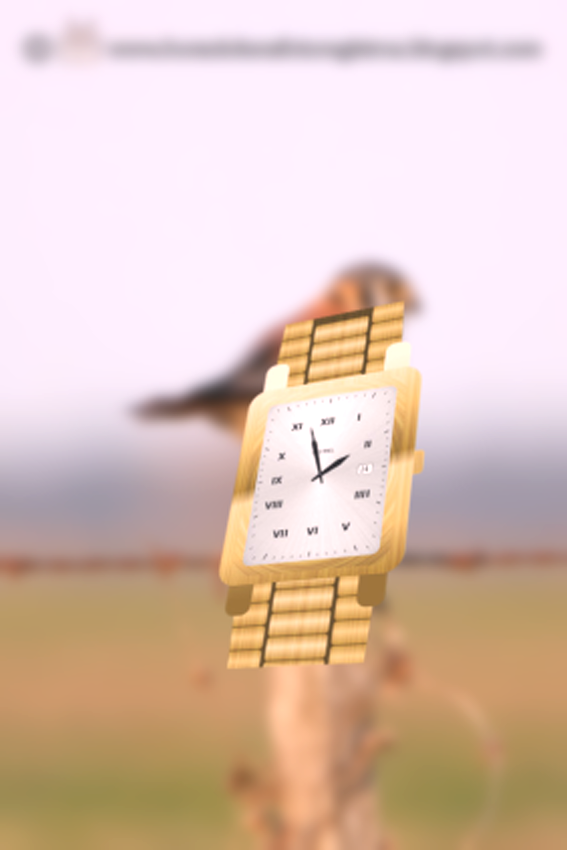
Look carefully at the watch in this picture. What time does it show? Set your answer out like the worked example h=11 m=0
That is h=1 m=57
